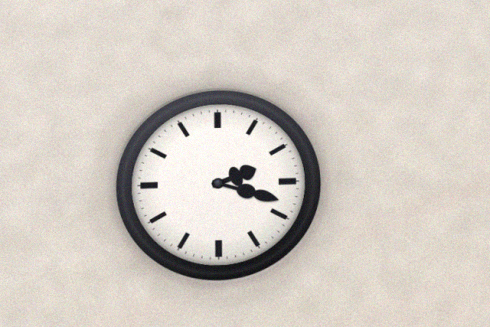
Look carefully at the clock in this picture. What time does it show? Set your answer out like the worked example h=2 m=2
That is h=2 m=18
